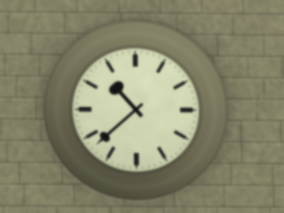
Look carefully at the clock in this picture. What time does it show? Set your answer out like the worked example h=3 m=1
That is h=10 m=38
